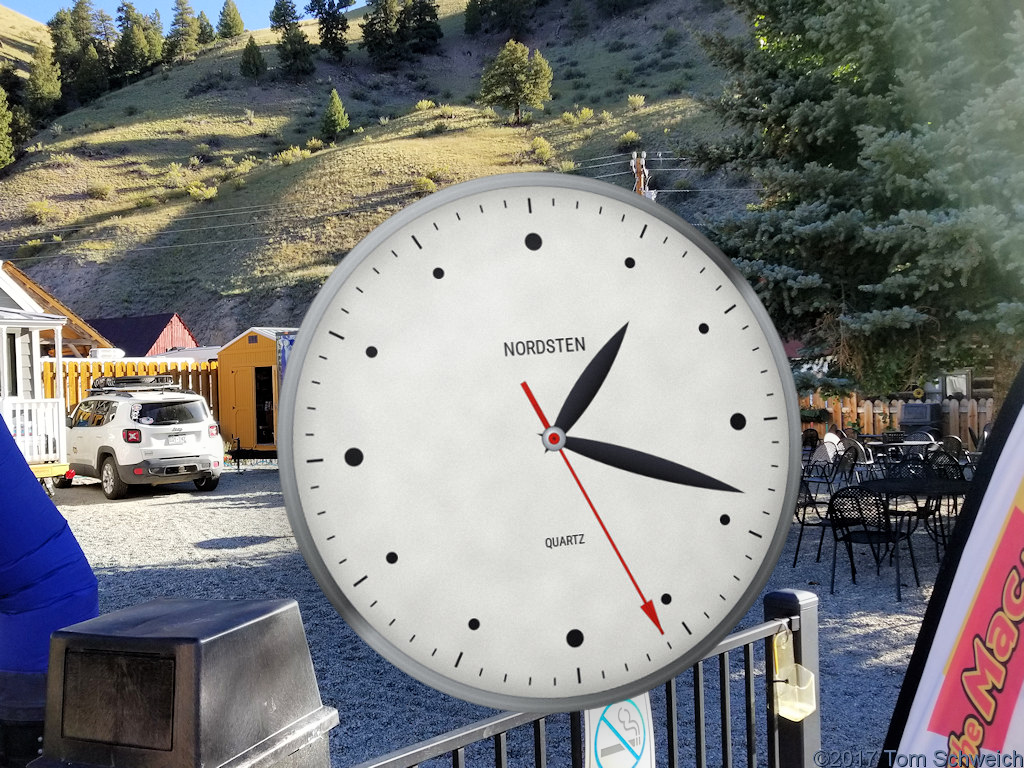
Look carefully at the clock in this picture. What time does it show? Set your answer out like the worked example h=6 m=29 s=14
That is h=1 m=18 s=26
